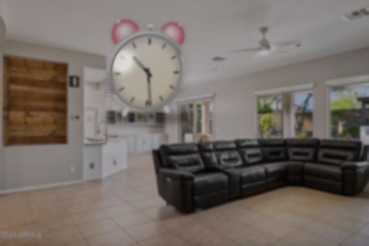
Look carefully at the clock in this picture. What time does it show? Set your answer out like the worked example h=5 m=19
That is h=10 m=29
